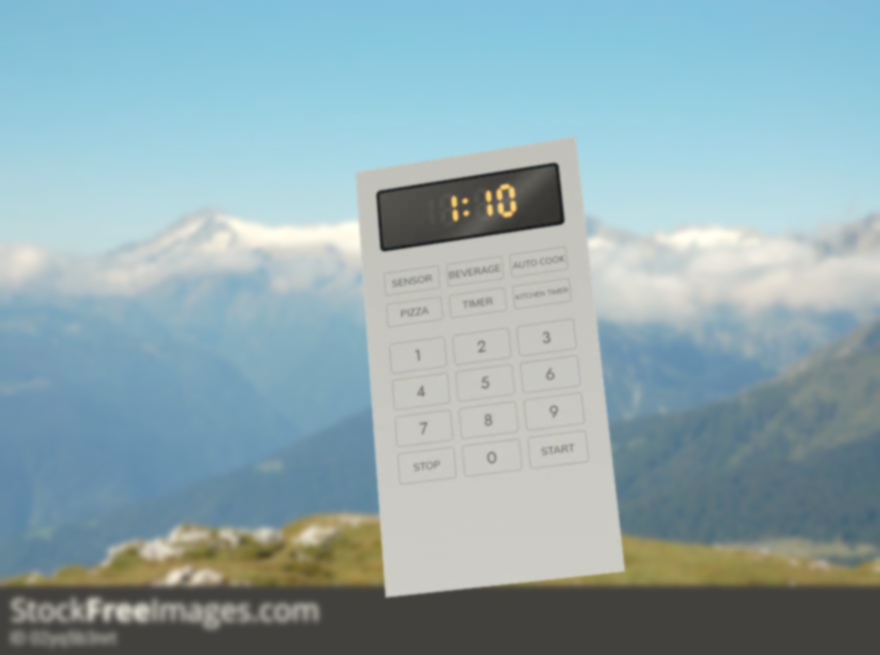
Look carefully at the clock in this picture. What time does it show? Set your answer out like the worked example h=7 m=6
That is h=1 m=10
